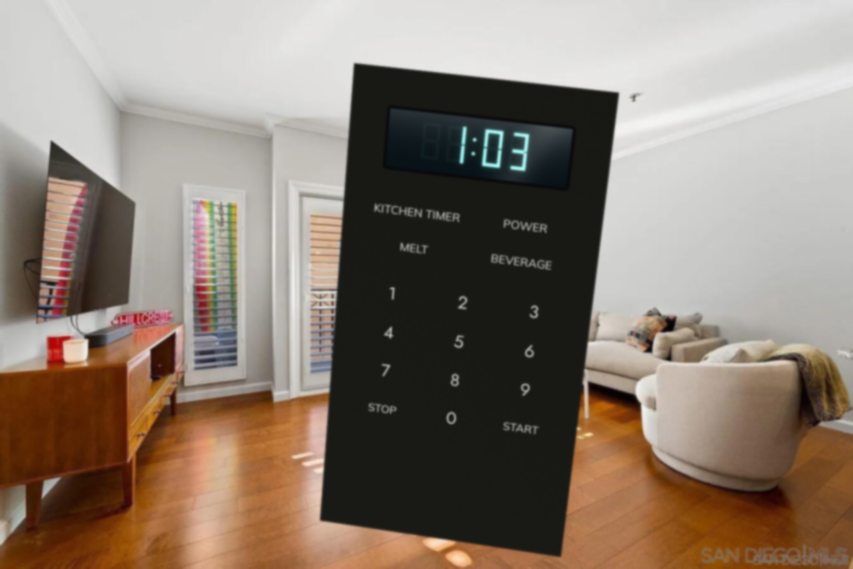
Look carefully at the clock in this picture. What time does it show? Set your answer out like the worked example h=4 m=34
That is h=1 m=3
